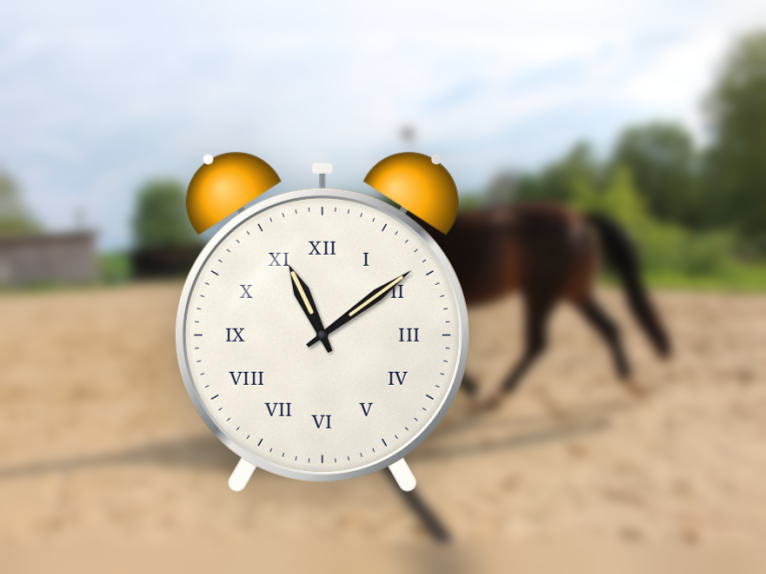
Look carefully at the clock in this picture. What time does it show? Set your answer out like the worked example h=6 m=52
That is h=11 m=9
